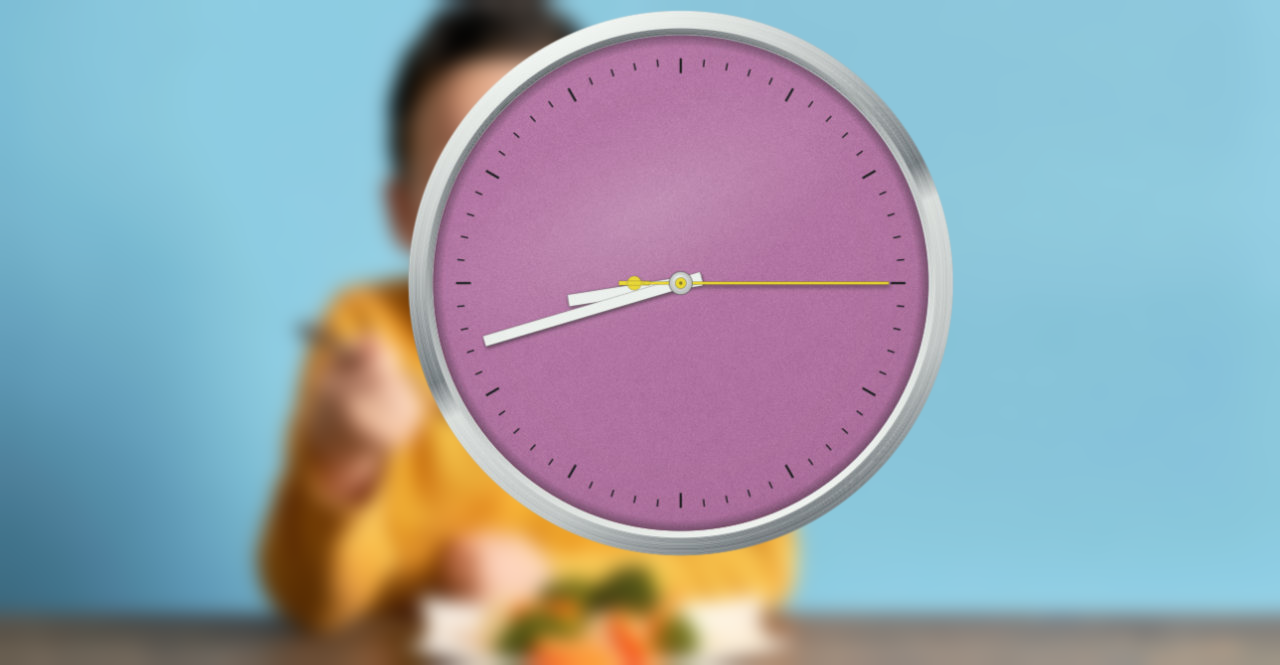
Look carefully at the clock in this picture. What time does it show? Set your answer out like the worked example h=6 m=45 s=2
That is h=8 m=42 s=15
